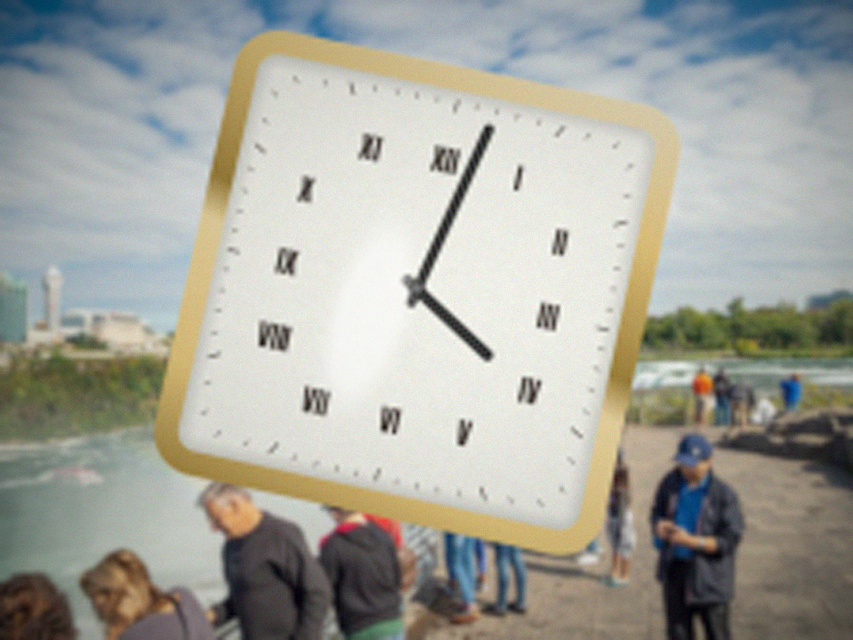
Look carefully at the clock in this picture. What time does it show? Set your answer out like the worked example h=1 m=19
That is h=4 m=2
